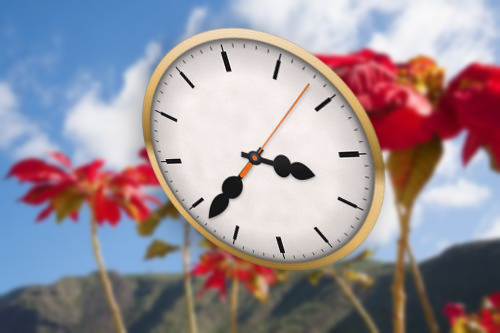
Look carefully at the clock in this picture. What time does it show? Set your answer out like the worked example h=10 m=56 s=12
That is h=3 m=38 s=8
